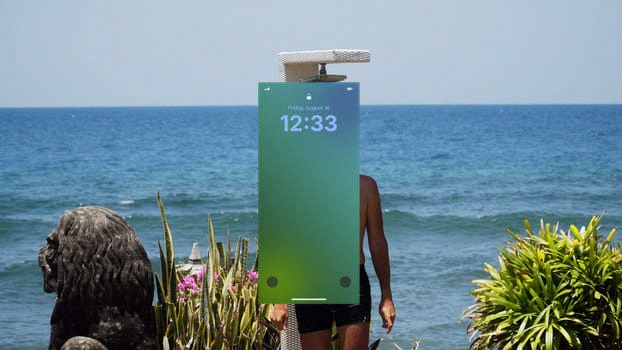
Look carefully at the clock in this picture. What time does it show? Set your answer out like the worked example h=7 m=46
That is h=12 m=33
